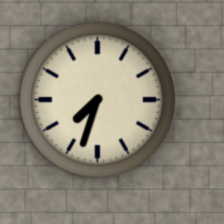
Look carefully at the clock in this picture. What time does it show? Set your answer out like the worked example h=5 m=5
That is h=7 m=33
